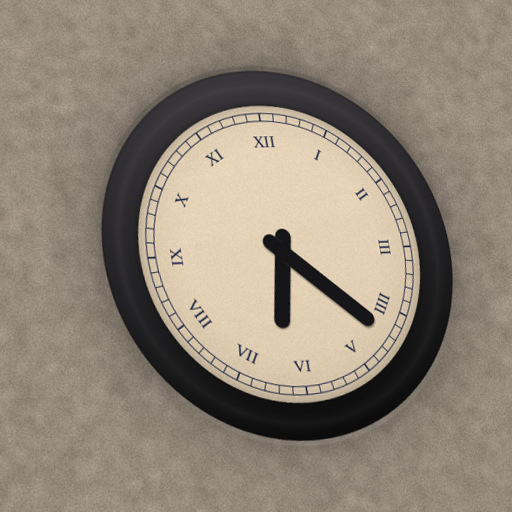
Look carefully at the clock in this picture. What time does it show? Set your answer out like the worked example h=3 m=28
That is h=6 m=22
